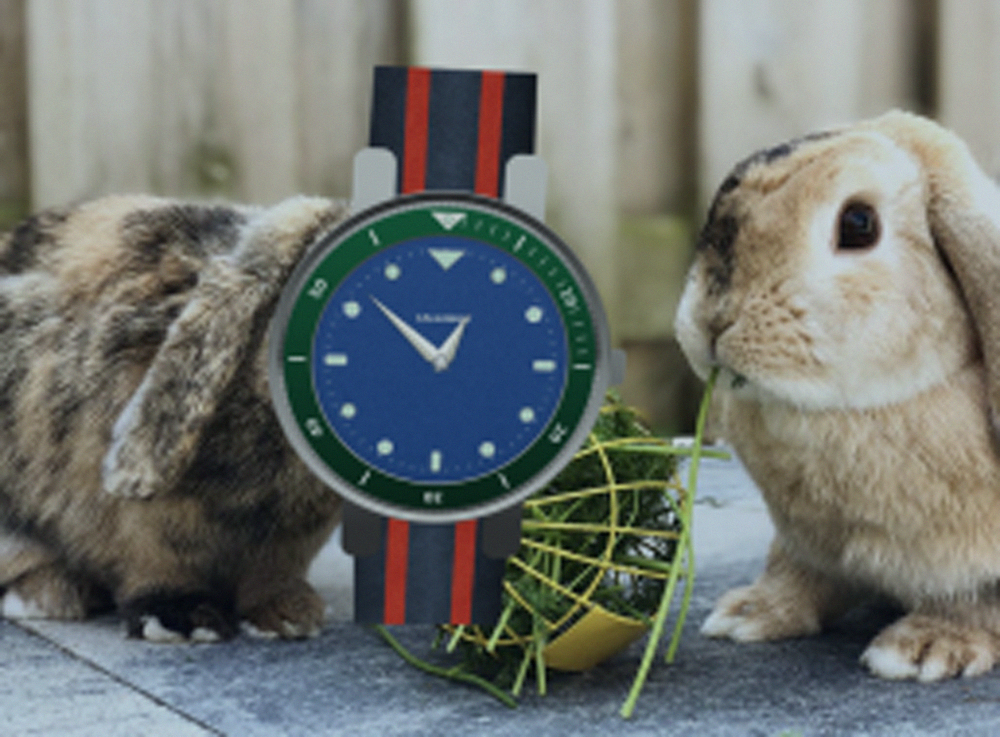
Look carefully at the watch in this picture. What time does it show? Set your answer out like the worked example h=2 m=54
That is h=12 m=52
